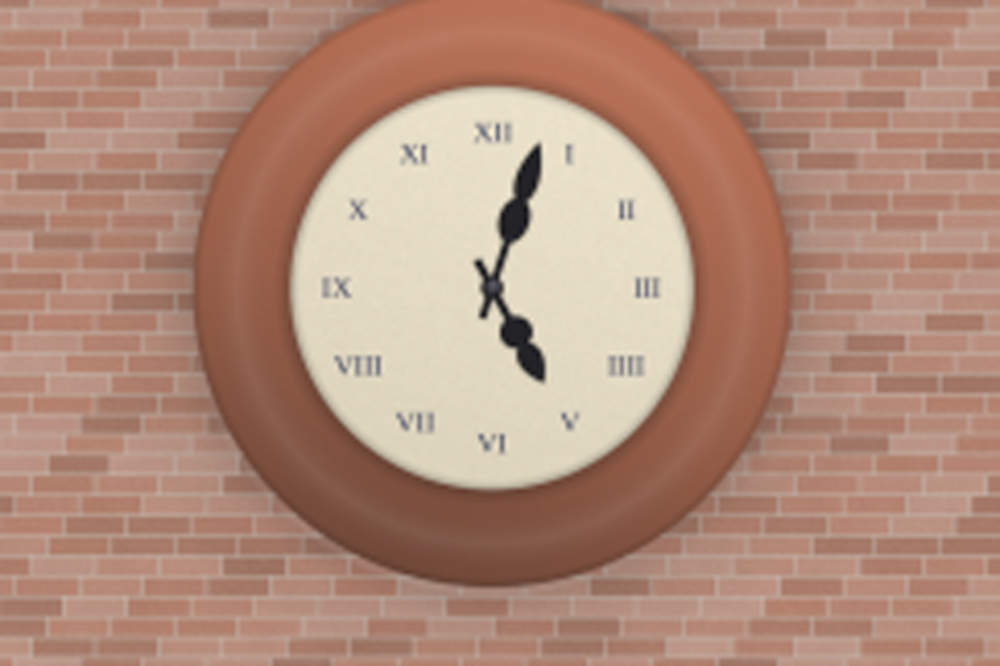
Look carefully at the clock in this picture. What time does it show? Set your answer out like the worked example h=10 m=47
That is h=5 m=3
